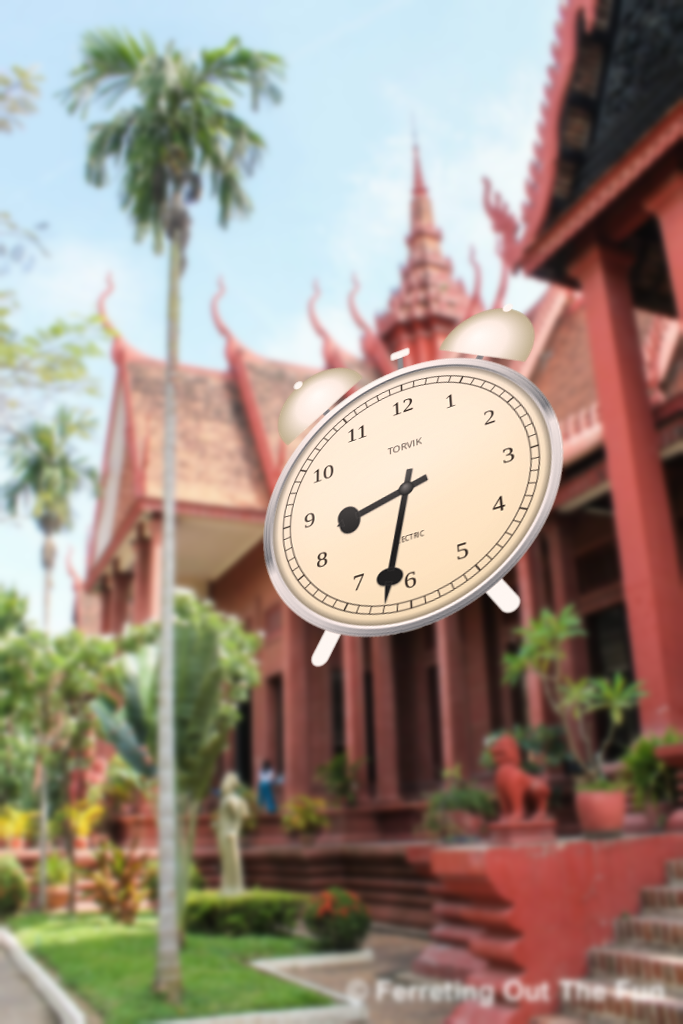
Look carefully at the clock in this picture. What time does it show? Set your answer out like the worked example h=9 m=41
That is h=8 m=32
